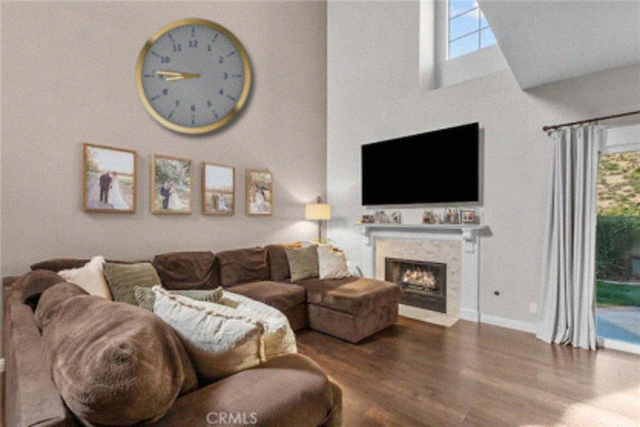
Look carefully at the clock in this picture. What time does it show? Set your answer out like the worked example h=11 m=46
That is h=8 m=46
